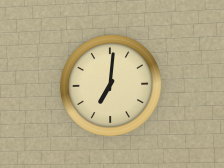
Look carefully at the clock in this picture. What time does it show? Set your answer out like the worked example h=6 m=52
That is h=7 m=1
